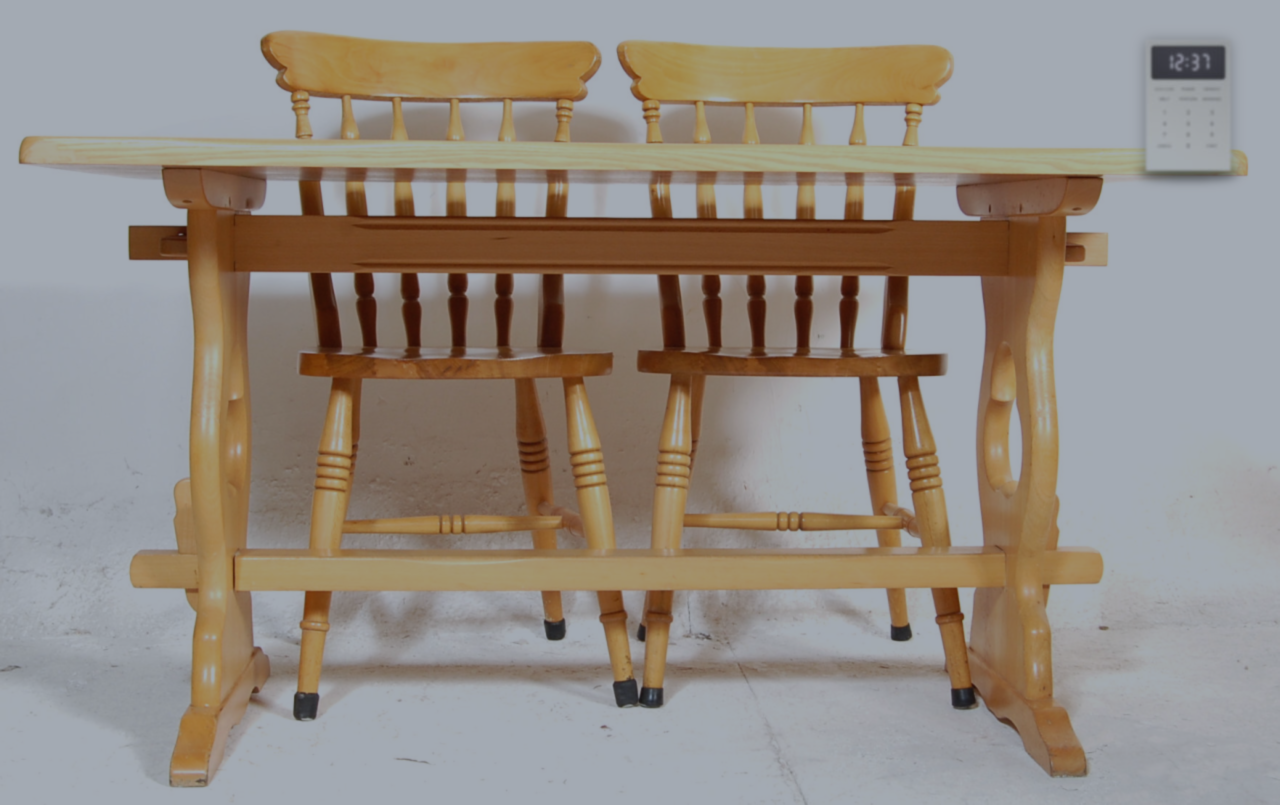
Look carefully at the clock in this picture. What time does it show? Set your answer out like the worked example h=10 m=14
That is h=12 m=37
